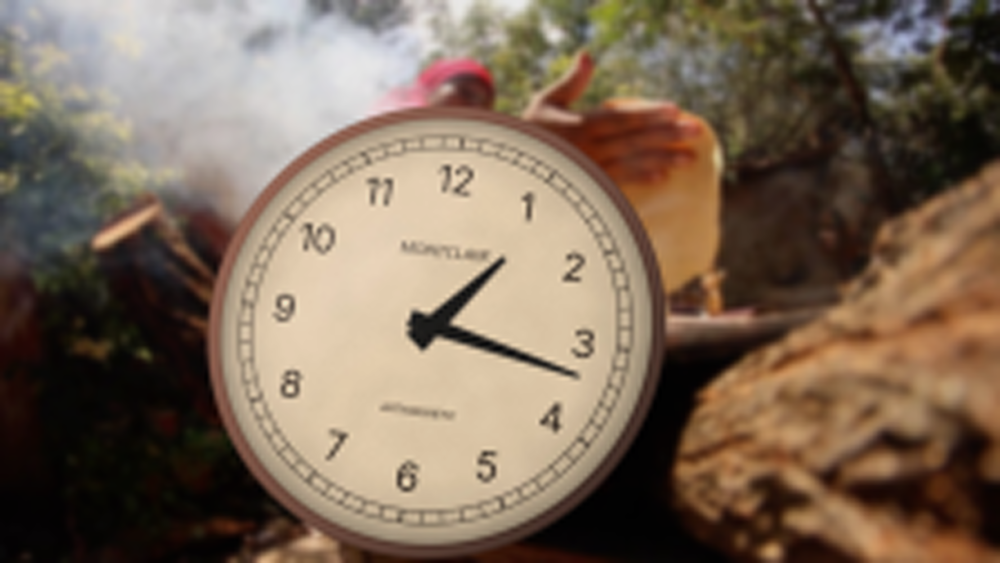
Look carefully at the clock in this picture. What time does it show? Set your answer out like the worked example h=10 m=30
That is h=1 m=17
